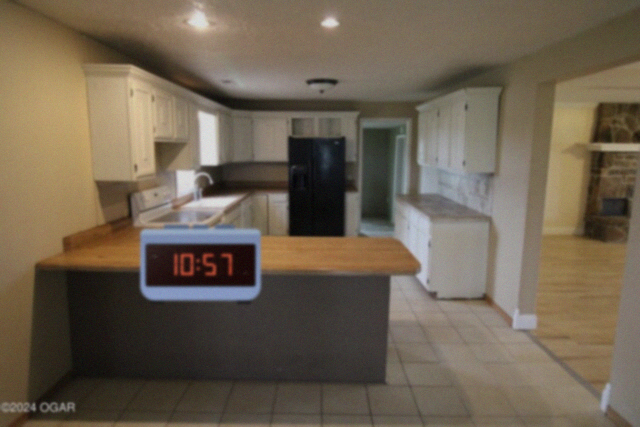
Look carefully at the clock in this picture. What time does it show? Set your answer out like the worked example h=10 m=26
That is h=10 m=57
